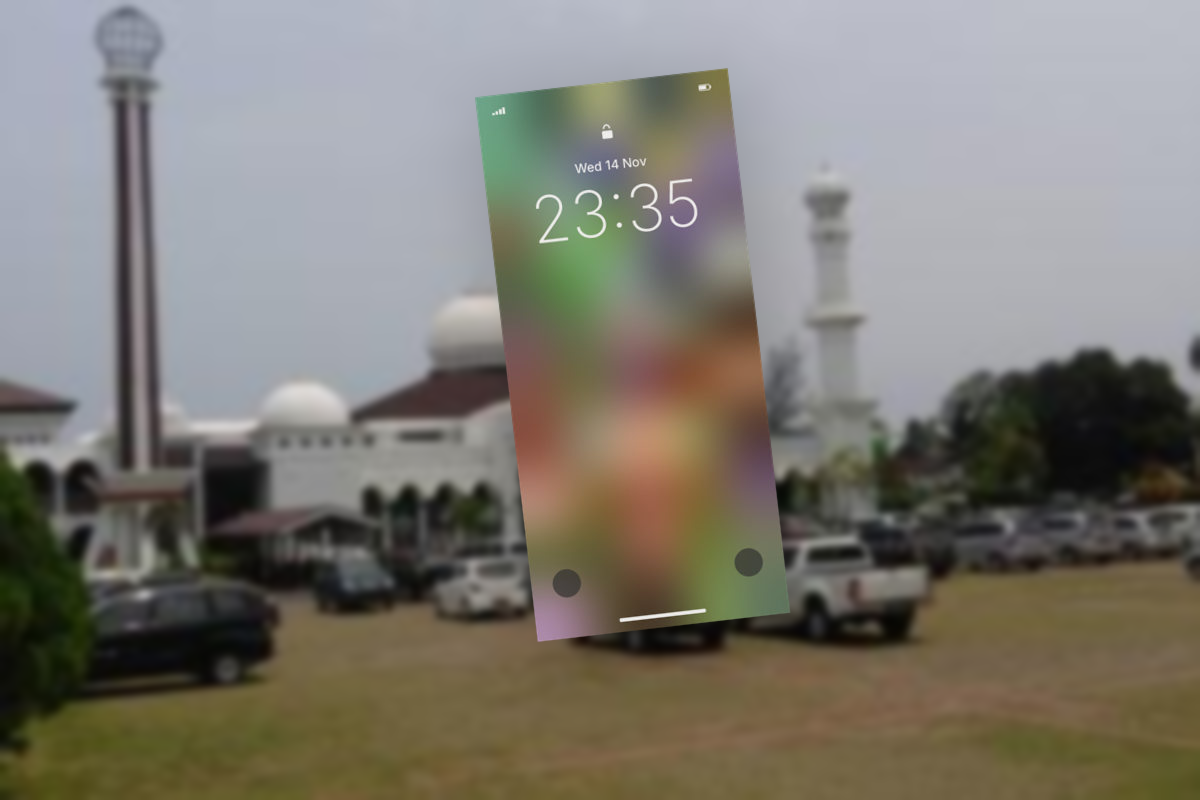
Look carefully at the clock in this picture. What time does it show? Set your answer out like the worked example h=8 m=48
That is h=23 m=35
